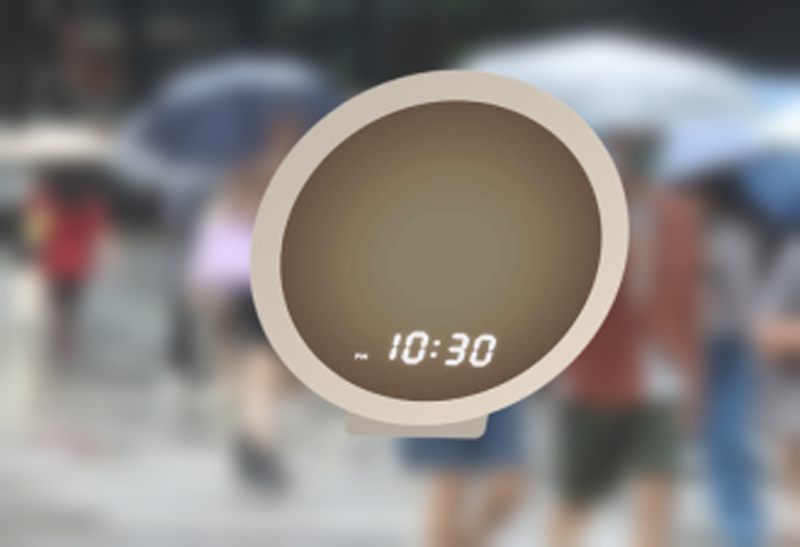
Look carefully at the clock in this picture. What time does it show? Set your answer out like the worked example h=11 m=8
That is h=10 m=30
